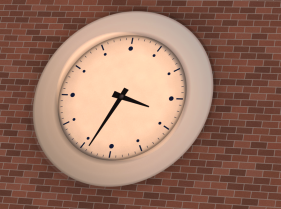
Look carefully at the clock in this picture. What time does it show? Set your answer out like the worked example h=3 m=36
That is h=3 m=34
